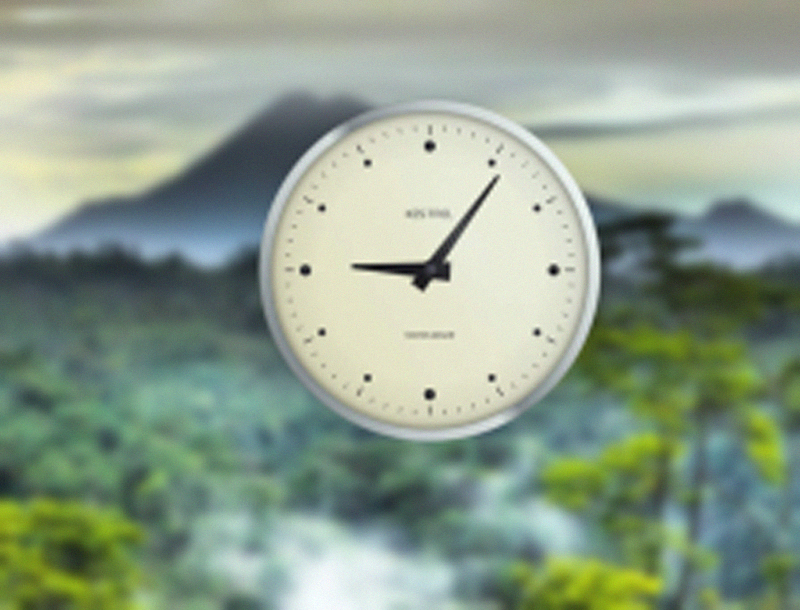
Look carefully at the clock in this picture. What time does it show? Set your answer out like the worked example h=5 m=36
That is h=9 m=6
